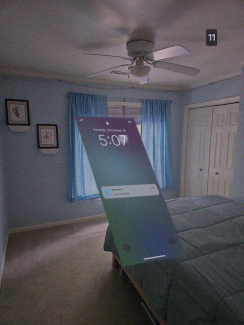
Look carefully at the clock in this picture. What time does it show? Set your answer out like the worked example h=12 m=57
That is h=5 m=7
